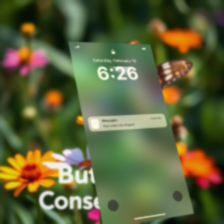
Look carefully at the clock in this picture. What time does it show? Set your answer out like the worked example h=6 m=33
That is h=6 m=26
